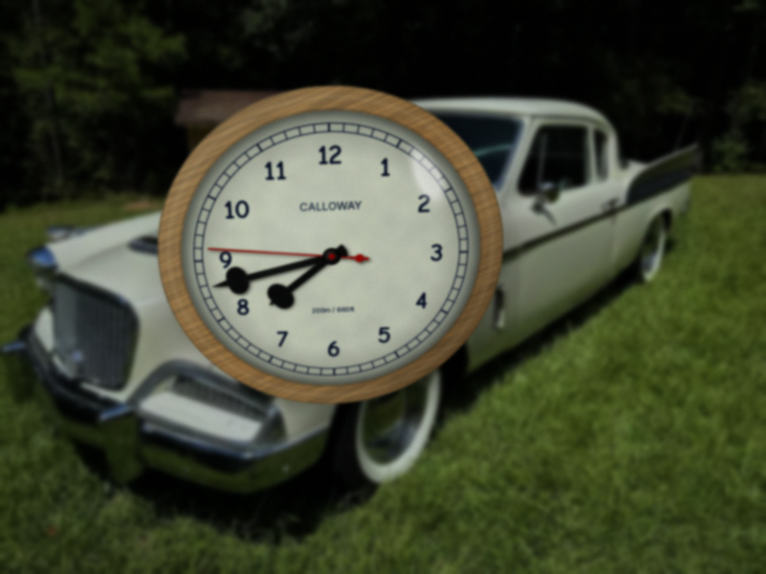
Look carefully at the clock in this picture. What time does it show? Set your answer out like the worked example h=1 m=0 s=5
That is h=7 m=42 s=46
